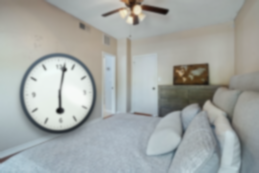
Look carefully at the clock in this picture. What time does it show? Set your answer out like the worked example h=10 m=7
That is h=6 m=2
